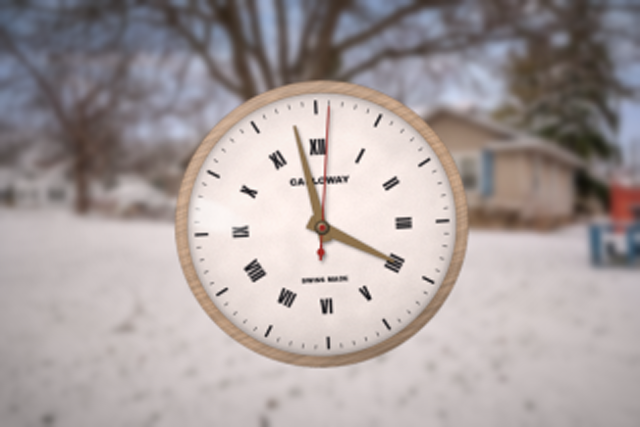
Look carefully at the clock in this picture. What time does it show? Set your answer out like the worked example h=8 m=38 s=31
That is h=3 m=58 s=1
